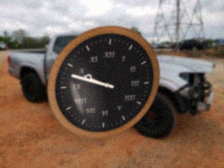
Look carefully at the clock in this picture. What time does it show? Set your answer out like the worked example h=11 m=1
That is h=9 m=48
